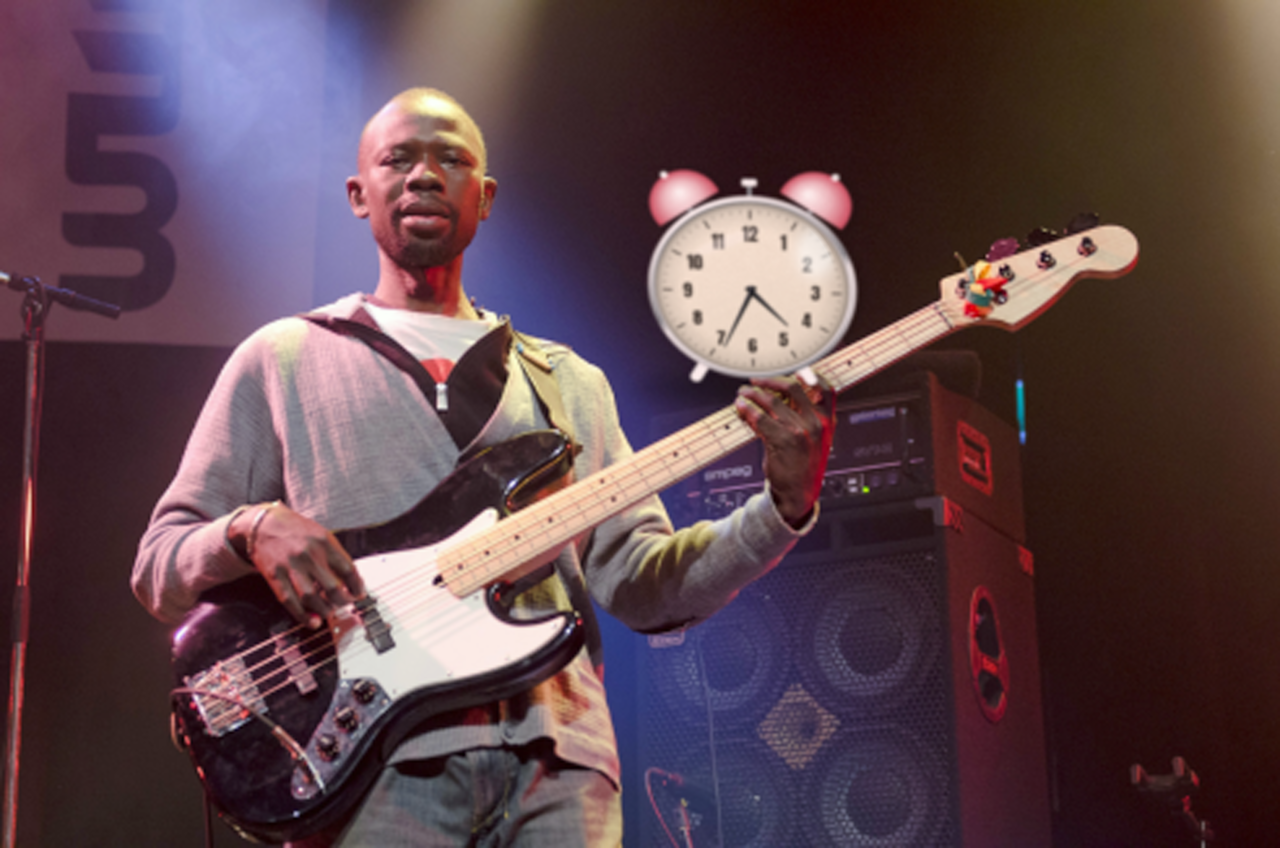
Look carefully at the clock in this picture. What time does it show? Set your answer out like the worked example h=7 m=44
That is h=4 m=34
